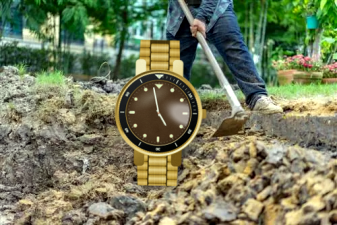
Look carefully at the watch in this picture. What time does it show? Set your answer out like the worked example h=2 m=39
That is h=4 m=58
